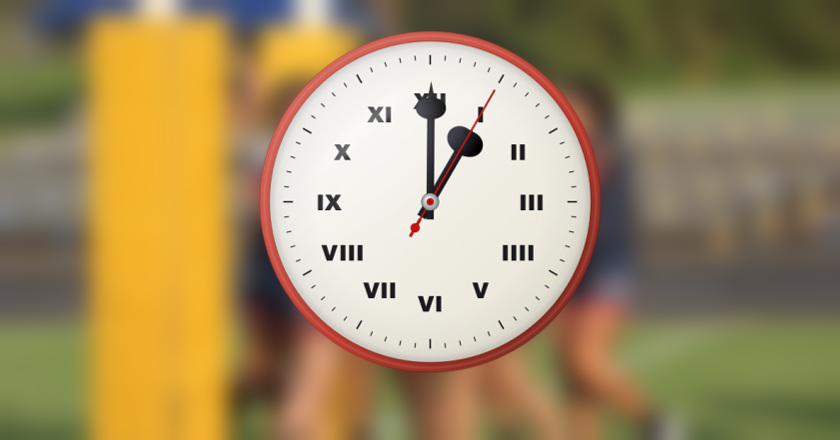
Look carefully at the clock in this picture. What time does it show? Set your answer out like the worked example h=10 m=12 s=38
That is h=1 m=0 s=5
